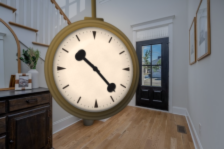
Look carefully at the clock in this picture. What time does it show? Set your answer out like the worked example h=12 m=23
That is h=10 m=23
